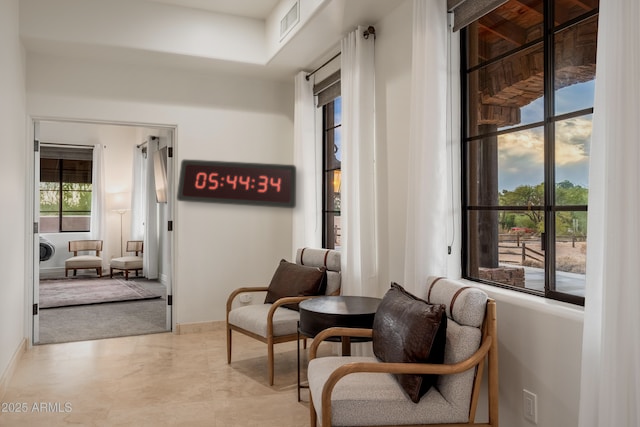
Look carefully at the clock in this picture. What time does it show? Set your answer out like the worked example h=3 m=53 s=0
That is h=5 m=44 s=34
